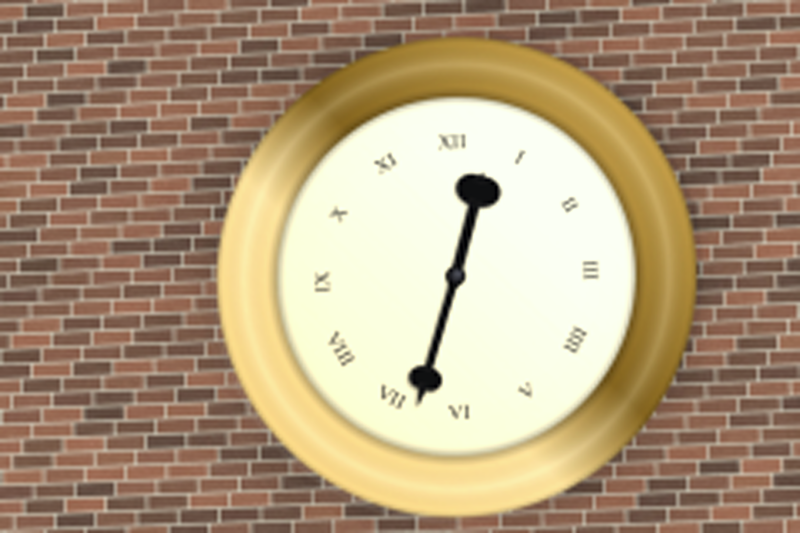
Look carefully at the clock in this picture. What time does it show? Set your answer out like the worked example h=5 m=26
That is h=12 m=33
